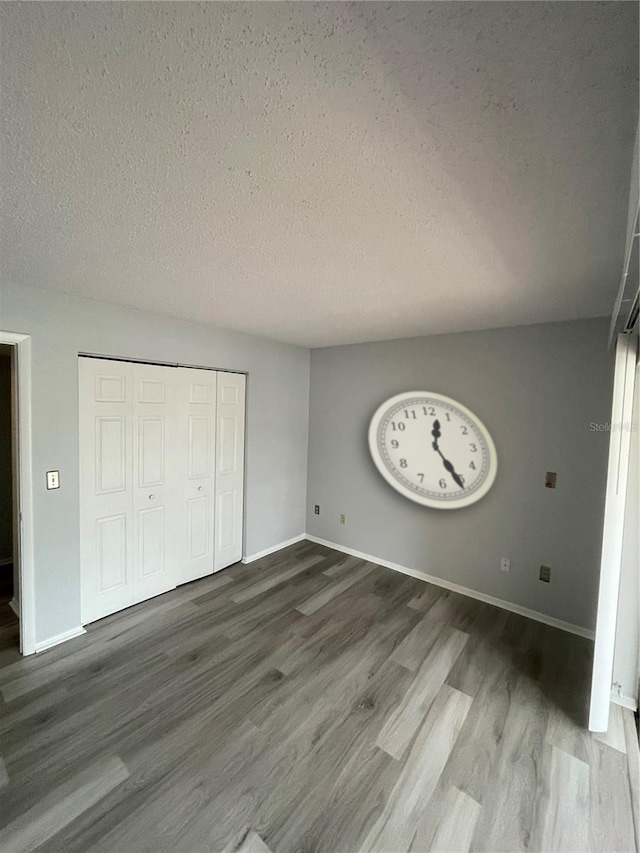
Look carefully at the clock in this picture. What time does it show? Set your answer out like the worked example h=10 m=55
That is h=12 m=26
